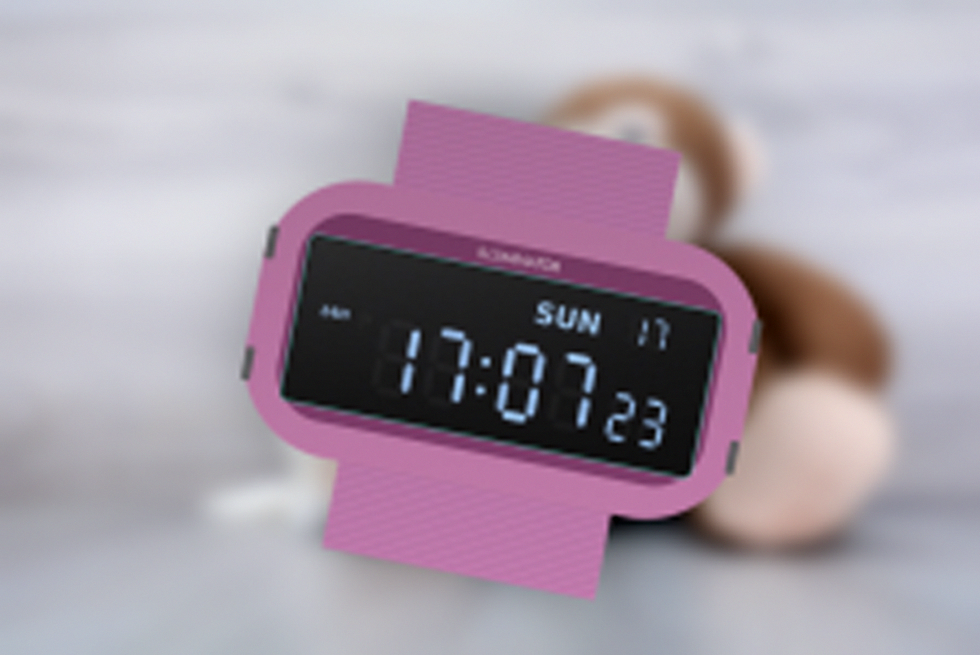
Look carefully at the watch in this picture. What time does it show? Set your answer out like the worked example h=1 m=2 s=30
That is h=17 m=7 s=23
